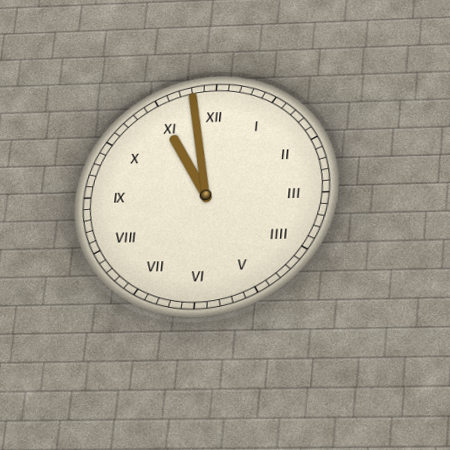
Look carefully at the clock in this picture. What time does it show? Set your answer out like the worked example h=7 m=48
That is h=10 m=58
